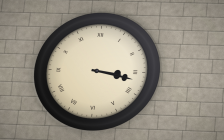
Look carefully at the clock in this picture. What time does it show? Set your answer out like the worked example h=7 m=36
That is h=3 m=17
